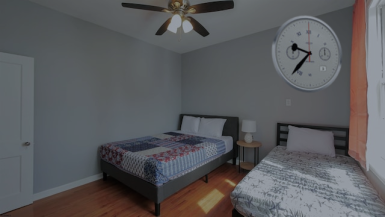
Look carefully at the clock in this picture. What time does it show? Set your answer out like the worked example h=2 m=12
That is h=9 m=37
